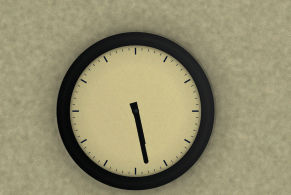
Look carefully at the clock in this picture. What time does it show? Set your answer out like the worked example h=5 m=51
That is h=5 m=28
